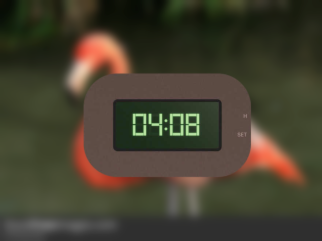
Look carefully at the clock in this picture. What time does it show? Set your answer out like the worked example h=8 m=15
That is h=4 m=8
